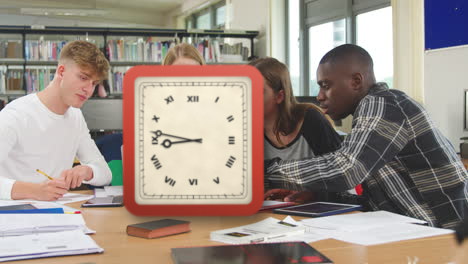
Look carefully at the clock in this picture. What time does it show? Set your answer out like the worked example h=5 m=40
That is h=8 m=47
